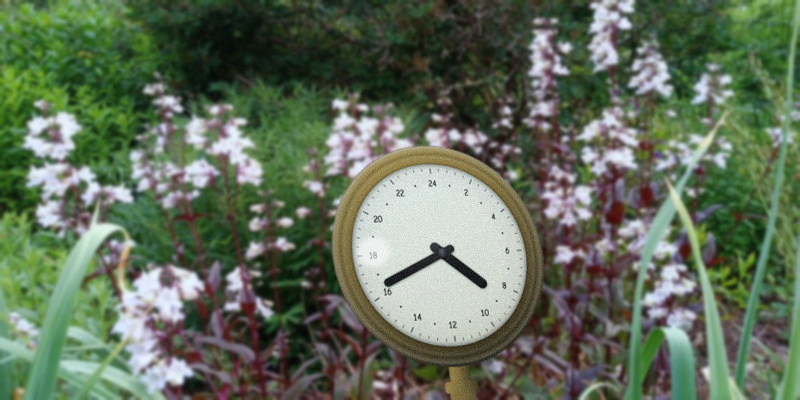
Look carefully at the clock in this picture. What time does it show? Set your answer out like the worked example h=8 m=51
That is h=8 m=41
